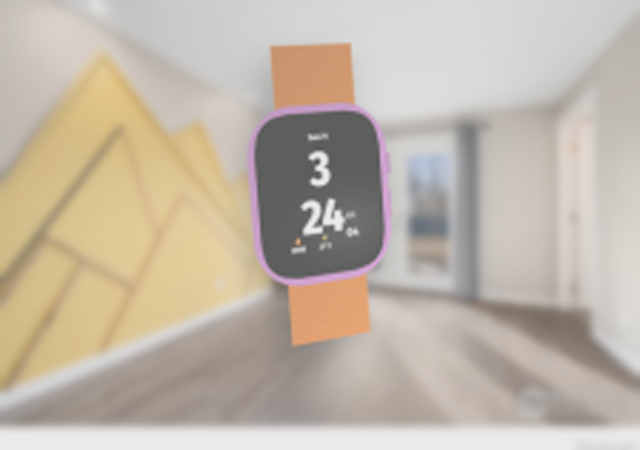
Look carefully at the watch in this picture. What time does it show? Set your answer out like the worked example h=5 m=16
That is h=3 m=24
